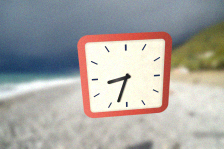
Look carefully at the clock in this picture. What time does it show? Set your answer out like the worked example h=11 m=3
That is h=8 m=33
